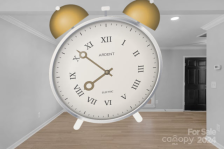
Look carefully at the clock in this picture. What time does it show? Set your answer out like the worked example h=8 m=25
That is h=7 m=52
